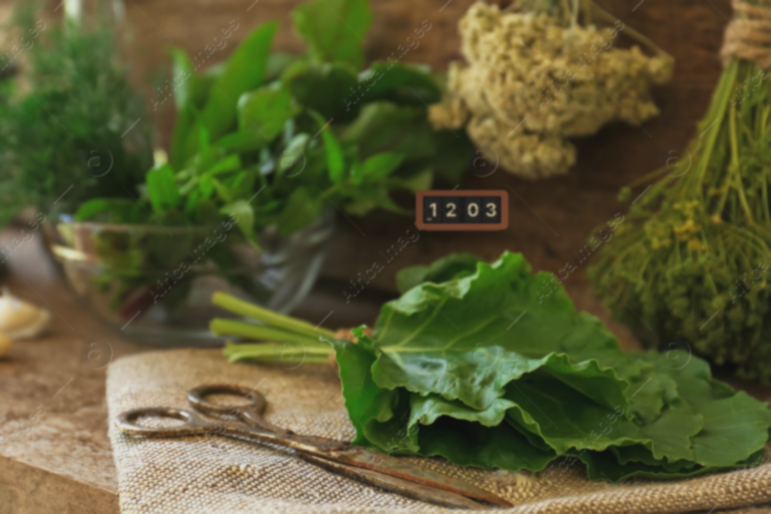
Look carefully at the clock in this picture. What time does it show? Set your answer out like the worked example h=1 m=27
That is h=12 m=3
